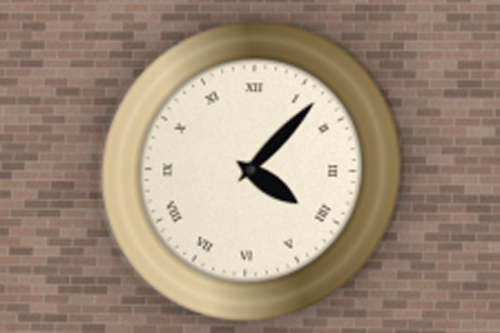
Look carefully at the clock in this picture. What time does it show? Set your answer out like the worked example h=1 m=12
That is h=4 m=7
